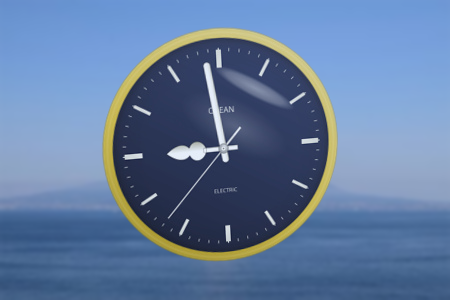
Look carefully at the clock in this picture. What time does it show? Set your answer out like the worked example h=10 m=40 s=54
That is h=8 m=58 s=37
